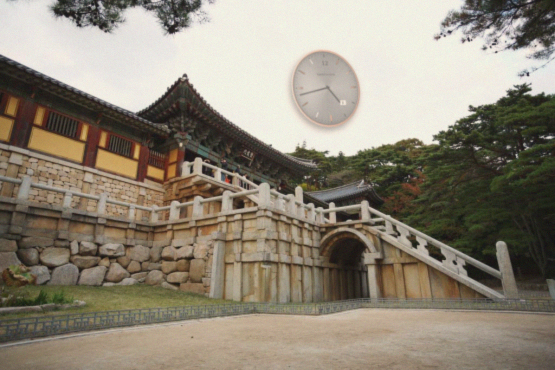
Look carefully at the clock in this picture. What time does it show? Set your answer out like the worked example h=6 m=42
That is h=4 m=43
